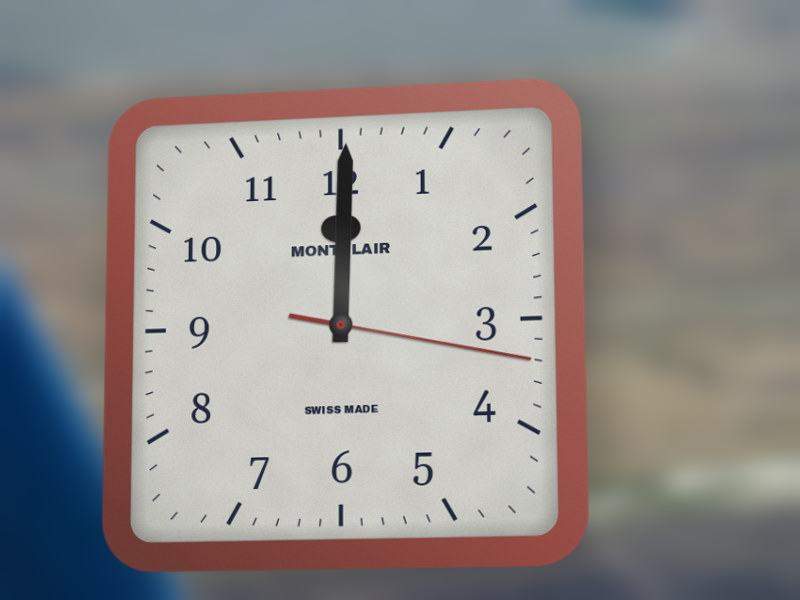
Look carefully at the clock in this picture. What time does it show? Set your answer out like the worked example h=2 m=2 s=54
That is h=12 m=0 s=17
